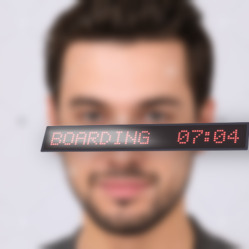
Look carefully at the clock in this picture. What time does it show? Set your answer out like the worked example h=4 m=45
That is h=7 m=4
